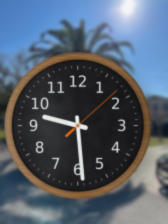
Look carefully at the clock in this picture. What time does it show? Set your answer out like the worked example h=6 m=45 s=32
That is h=9 m=29 s=8
